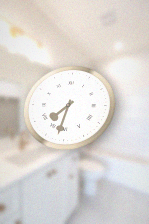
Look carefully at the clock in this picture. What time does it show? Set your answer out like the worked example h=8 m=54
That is h=7 m=32
